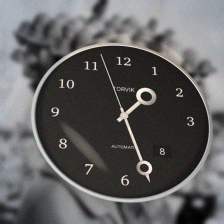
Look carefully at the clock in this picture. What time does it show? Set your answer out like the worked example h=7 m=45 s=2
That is h=1 m=26 s=57
